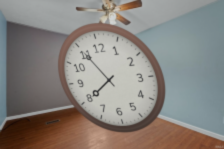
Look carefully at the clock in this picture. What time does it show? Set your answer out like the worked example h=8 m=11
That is h=7 m=55
